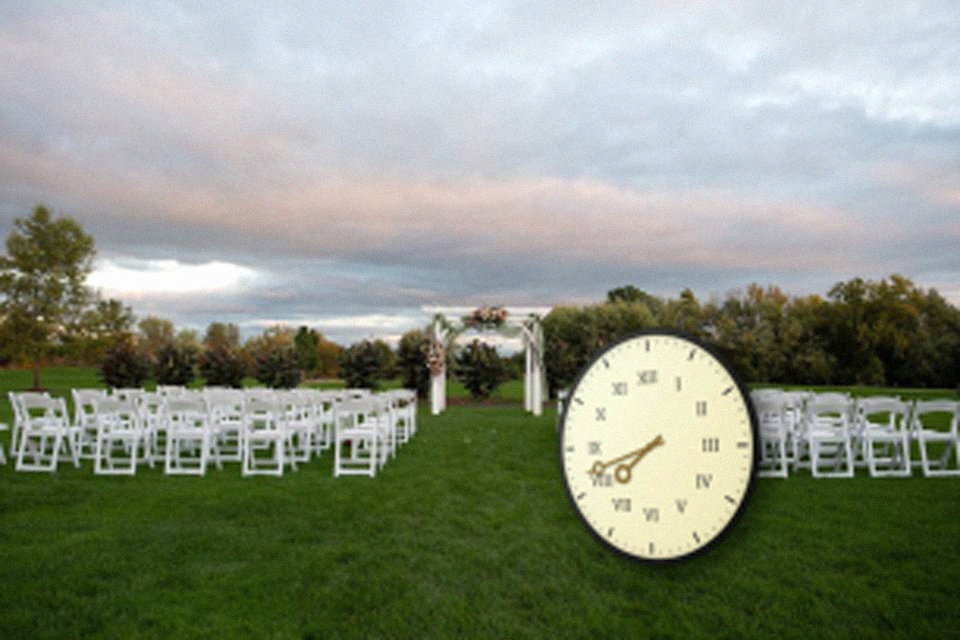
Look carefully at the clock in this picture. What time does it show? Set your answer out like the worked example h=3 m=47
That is h=7 m=42
